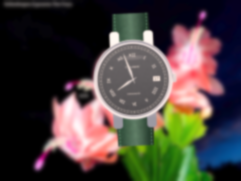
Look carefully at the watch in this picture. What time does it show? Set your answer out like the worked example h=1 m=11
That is h=7 m=57
